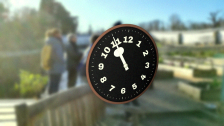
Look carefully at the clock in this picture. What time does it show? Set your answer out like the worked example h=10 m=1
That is h=10 m=55
